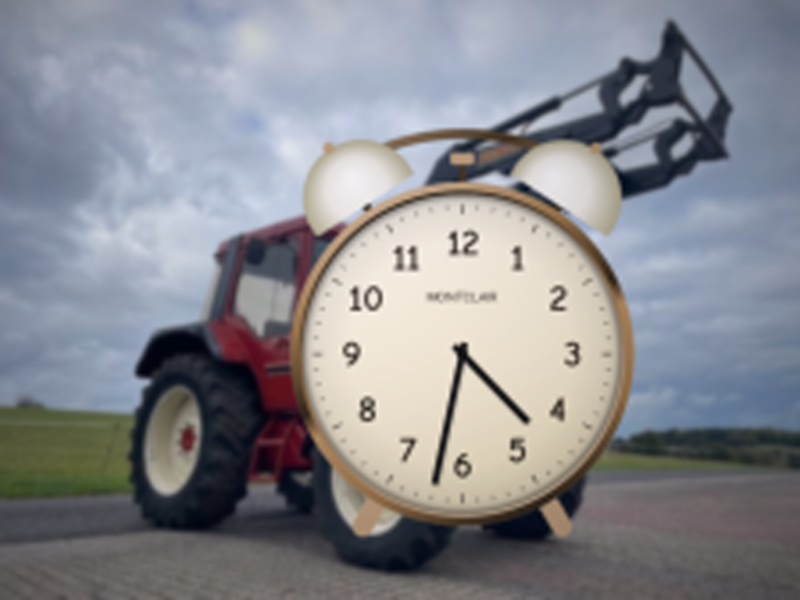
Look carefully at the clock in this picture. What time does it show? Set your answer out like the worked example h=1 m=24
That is h=4 m=32
